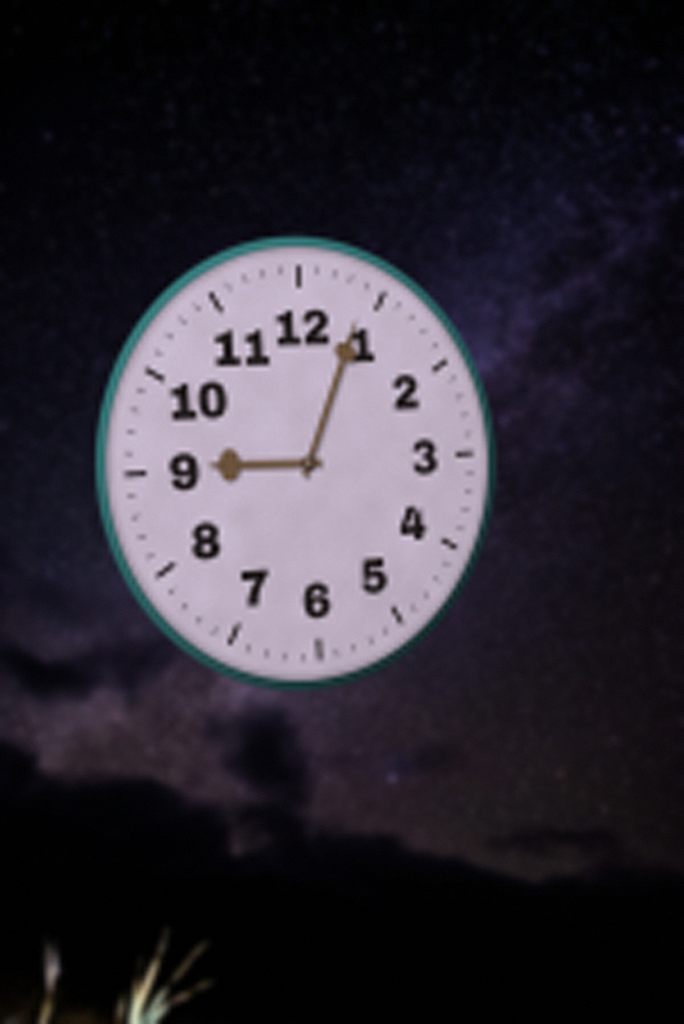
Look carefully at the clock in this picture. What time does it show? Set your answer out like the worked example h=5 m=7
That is h=9 m=4
